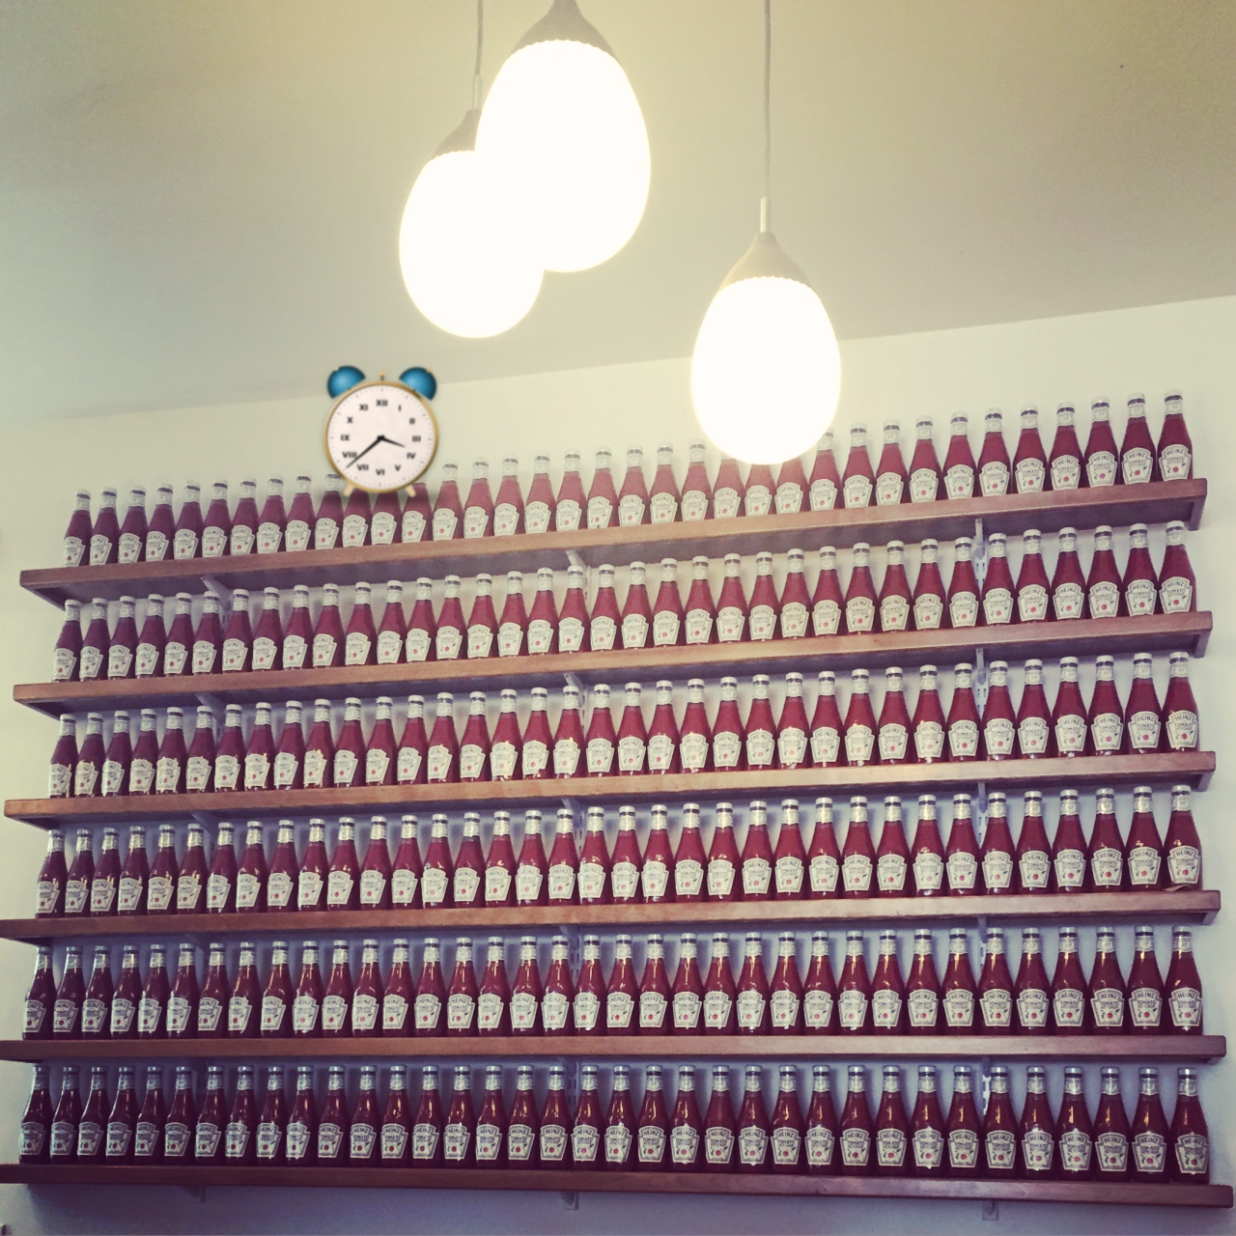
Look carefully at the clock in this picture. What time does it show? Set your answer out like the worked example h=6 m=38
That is h=3 m=38
